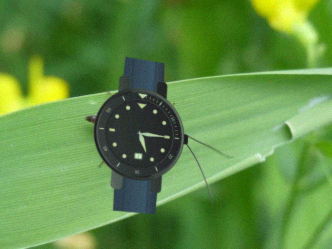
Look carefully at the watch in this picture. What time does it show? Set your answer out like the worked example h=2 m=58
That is h=5 m=15
